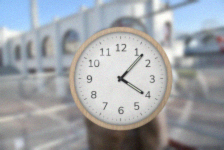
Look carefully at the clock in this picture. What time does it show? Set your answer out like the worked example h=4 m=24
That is h=4 m=7
